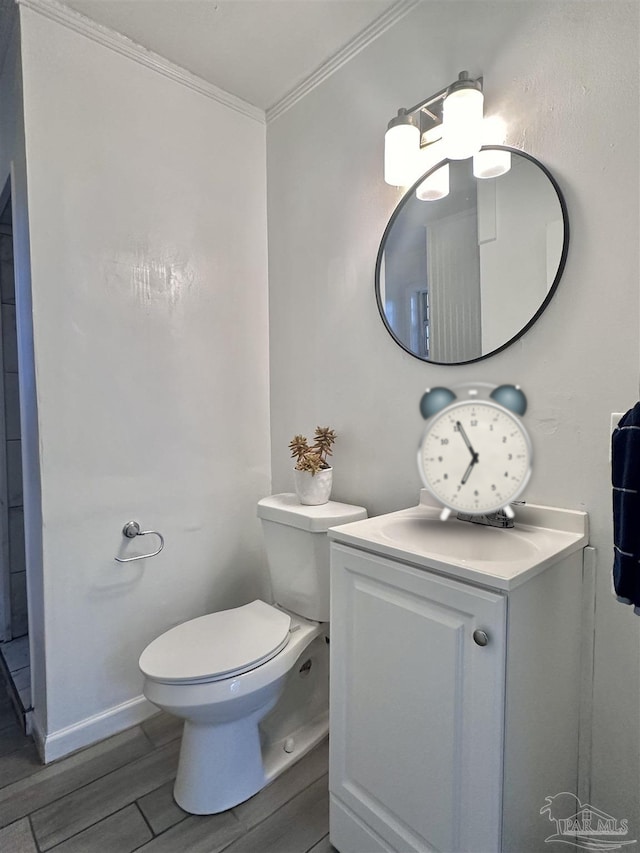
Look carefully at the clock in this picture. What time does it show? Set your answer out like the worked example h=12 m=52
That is h=6 m=56
